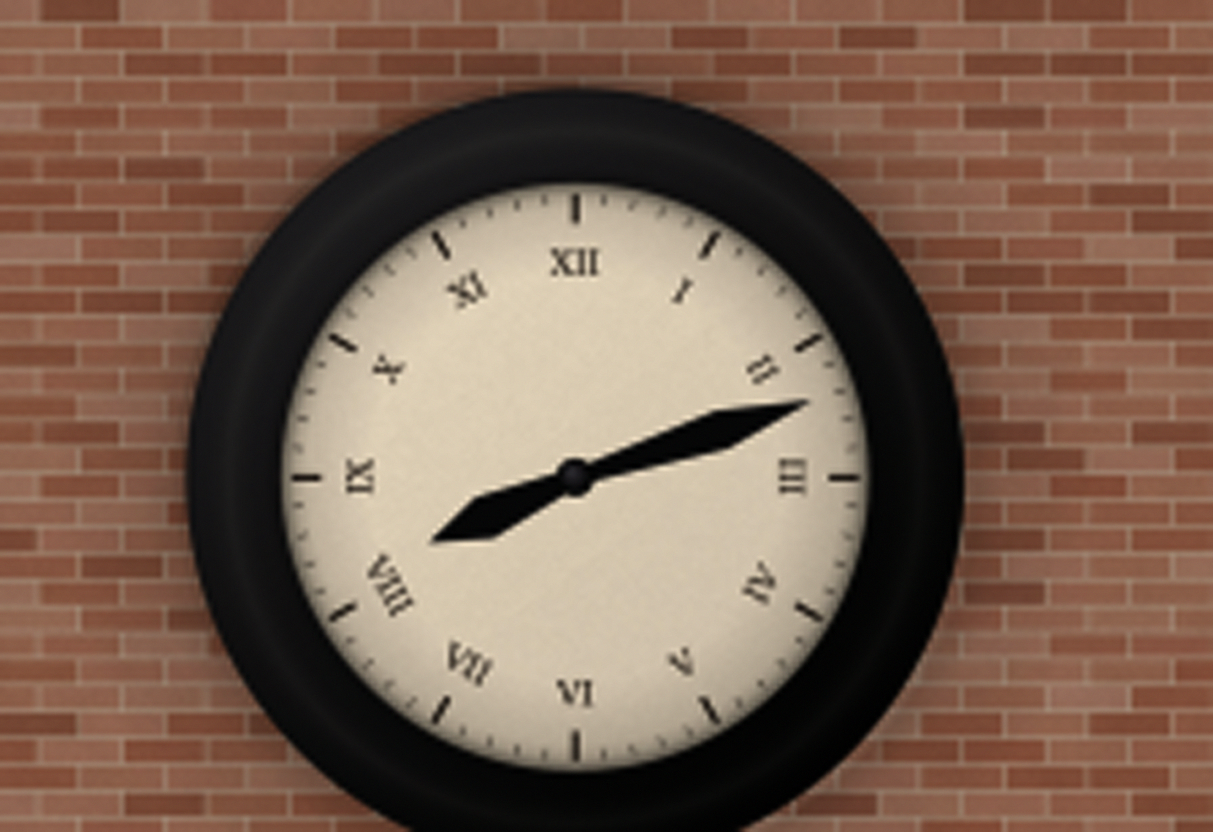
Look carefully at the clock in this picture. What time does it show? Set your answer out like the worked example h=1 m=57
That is h=8 m=12
